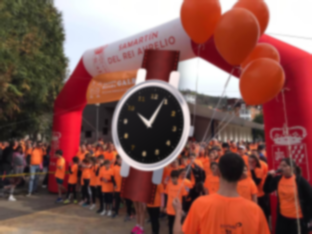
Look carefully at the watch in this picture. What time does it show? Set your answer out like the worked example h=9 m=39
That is h=10 m=4
